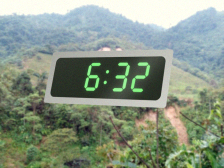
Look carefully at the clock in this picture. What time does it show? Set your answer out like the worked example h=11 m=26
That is h=6 m=32
